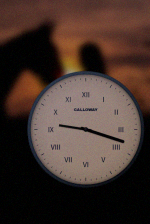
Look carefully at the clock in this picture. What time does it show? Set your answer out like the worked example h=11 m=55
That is h=9 m=18
